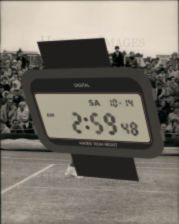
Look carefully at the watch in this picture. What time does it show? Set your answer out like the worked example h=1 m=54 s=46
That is h=2 m=59 s=48
